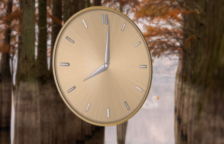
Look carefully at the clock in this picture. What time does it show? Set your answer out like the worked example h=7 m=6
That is h=8 m=1
